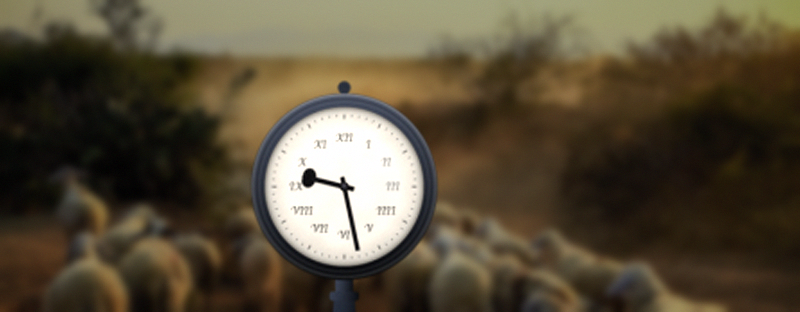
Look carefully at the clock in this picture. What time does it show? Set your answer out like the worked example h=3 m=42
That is h=9 m=28
